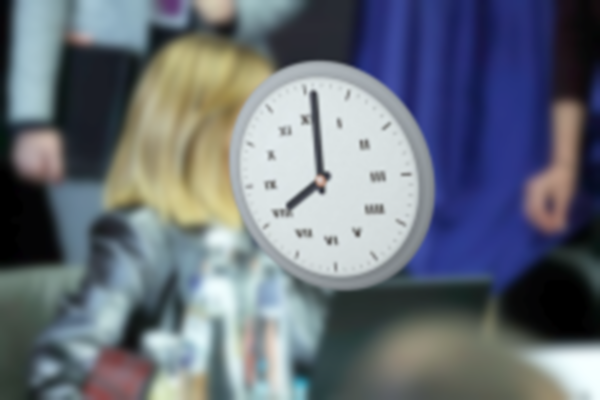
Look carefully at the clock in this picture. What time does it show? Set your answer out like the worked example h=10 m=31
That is h=8 m=1
